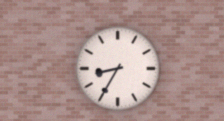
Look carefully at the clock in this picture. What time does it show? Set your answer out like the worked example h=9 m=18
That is h=8 m=35
